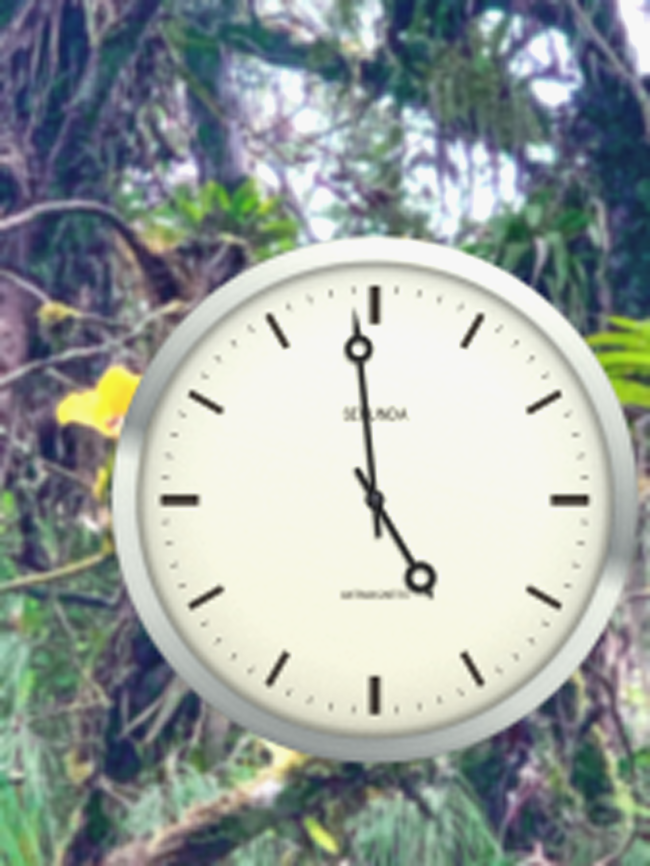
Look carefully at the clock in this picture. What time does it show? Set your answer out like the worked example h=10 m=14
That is h=4 m=59
